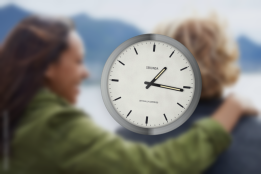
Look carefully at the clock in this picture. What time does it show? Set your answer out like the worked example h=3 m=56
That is h=1 m=16
